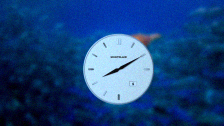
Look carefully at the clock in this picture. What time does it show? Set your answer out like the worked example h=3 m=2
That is h=8 m=10
